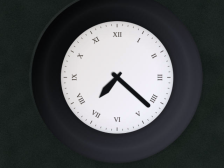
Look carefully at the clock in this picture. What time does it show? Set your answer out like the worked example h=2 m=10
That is h=7 m=22
